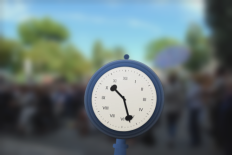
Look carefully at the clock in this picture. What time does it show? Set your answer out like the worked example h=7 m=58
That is h=10 m=27
